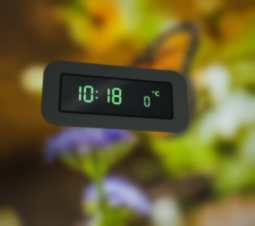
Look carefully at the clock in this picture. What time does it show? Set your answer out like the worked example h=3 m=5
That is h=10 m=18
